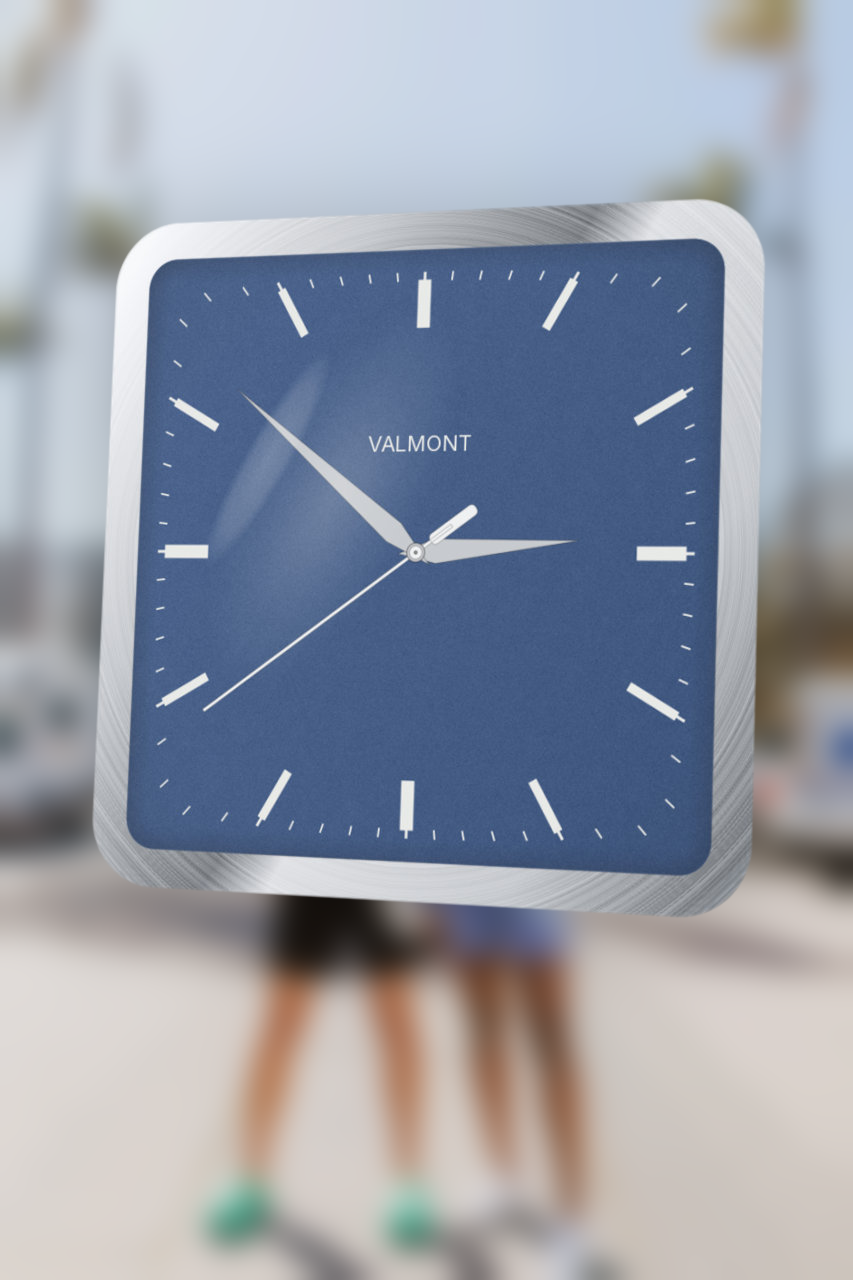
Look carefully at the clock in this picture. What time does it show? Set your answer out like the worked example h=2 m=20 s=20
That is h=2 m=51 s=39
